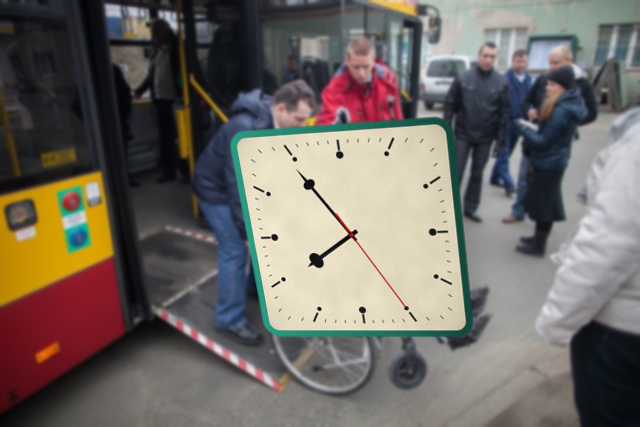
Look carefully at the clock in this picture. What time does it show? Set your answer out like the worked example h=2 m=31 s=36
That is h=7 m=54 s=25
